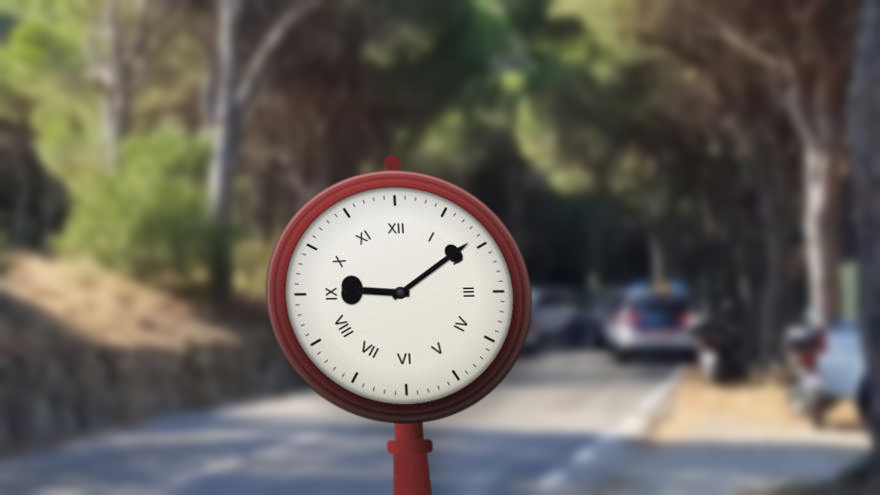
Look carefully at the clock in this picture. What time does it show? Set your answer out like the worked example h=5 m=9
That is h=9 m=9
